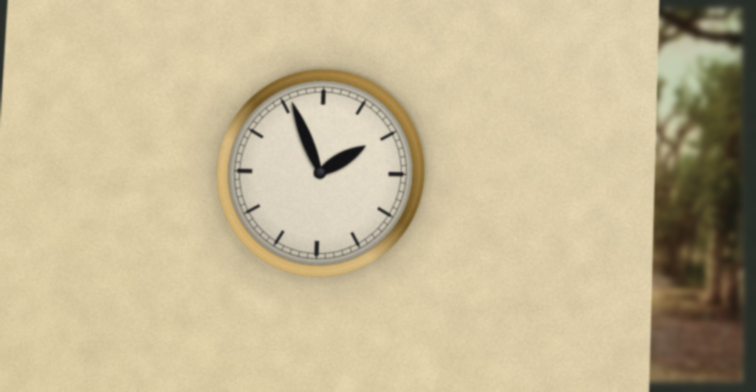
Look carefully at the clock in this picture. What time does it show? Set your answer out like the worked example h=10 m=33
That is h=1 m=56
